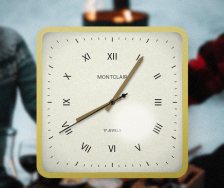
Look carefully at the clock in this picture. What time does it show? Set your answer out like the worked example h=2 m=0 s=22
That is h=8 m=5 s=40
